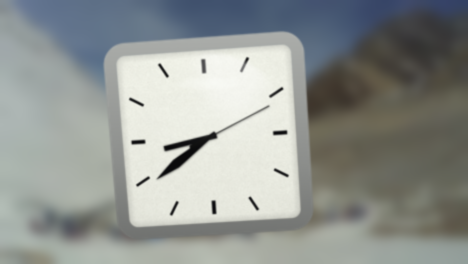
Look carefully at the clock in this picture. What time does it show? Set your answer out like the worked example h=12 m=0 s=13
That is h=8 m=39 s=11
